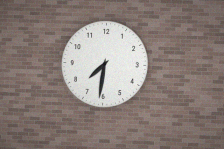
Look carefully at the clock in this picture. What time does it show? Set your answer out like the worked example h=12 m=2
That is h=7 m=31
